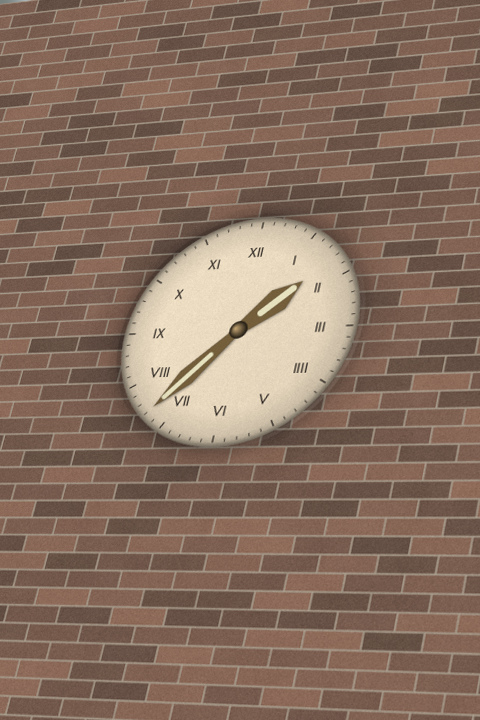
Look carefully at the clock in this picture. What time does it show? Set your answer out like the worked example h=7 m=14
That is h=1 m=37
